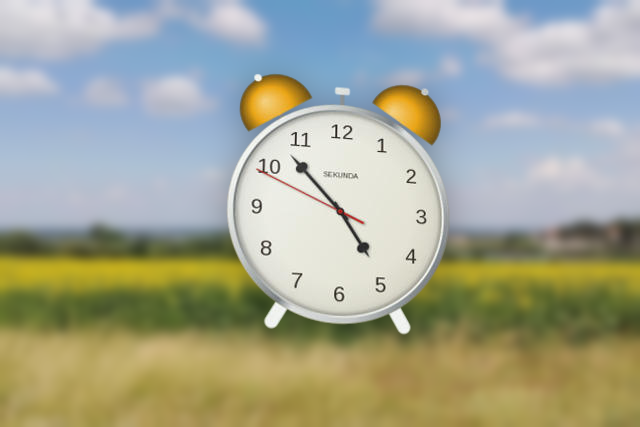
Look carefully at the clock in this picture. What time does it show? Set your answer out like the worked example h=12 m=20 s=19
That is h=4 m=52 s=49
